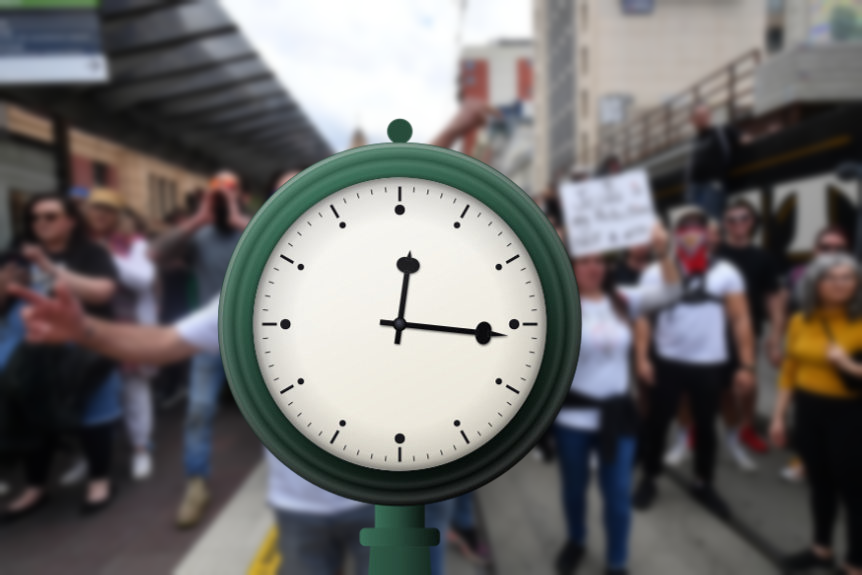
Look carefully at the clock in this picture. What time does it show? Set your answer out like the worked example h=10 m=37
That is h=12 m=16
